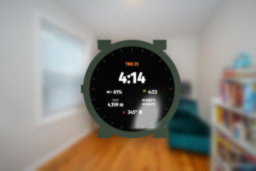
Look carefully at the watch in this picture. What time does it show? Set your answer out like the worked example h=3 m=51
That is h=4 m=14
